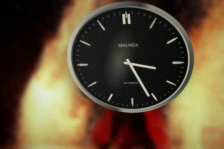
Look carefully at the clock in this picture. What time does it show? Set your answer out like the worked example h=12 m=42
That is h=3 m=26
